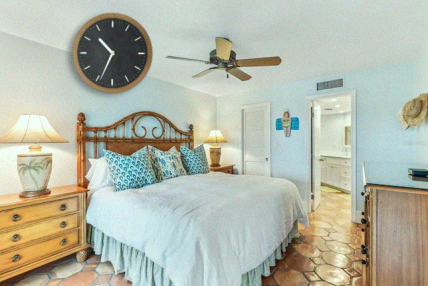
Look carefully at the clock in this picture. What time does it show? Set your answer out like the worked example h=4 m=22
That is h=10 m=34
